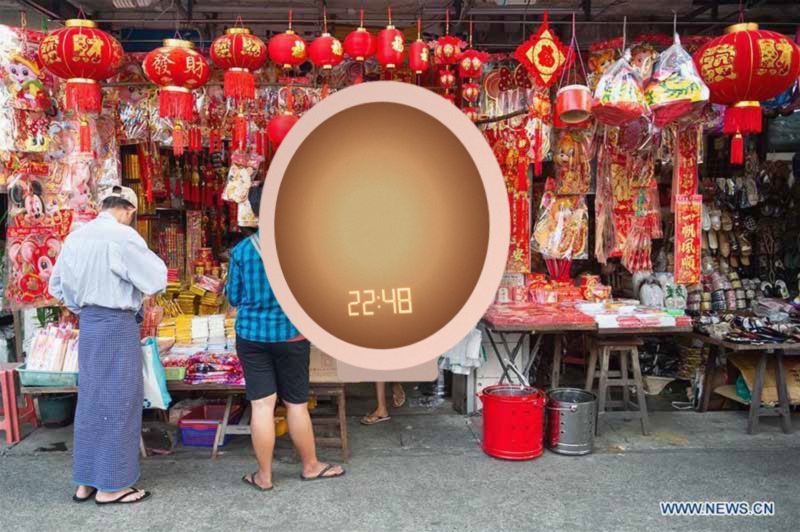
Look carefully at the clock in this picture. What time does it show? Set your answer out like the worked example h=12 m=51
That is h=22 m=48
